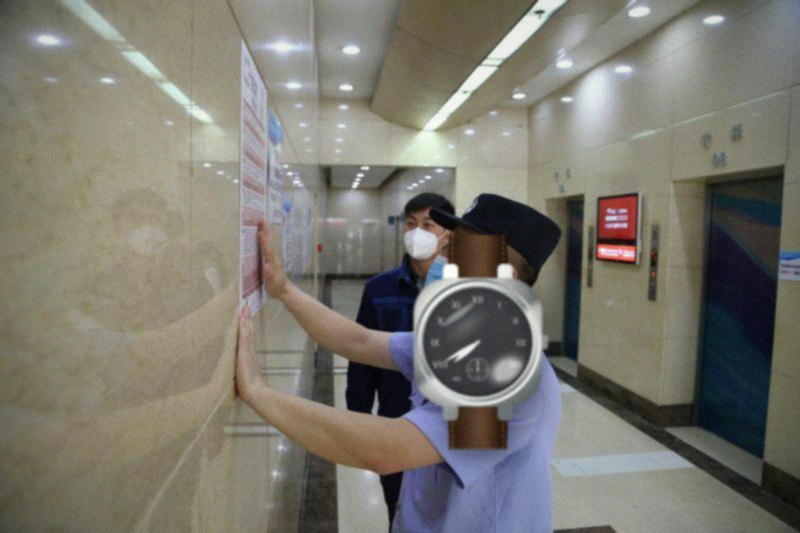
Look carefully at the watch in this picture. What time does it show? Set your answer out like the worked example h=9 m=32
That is h=7 m=40
